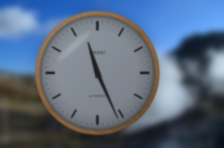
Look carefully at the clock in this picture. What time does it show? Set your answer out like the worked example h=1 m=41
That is h=11 m=26
